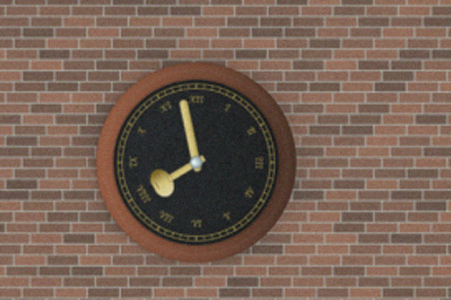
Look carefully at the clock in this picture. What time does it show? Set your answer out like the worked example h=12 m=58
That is h=7 m=58
